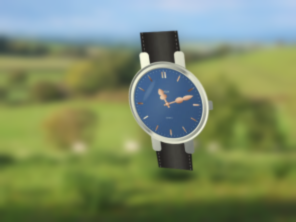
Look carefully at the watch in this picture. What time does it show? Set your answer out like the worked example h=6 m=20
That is h=11 m=12
